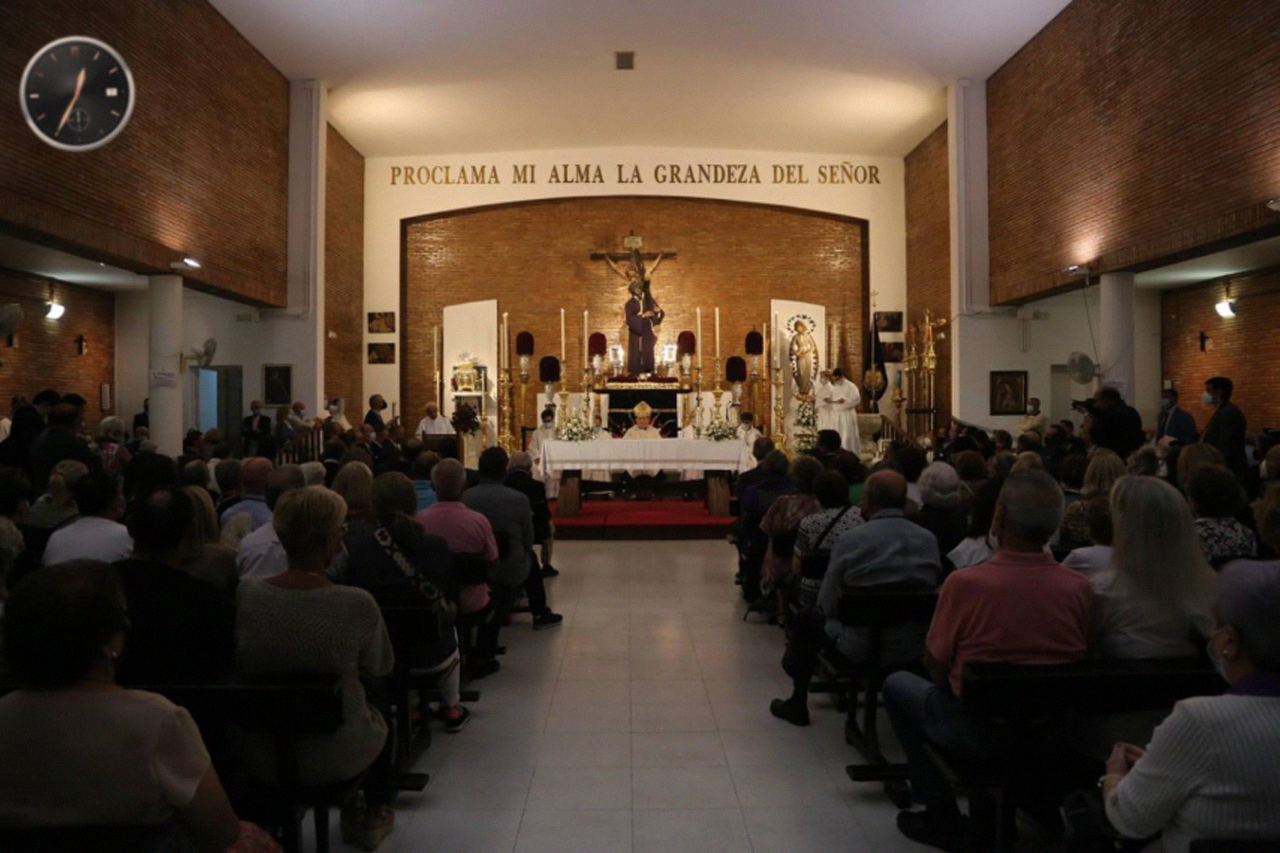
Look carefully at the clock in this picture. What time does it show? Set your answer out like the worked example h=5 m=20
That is h=12 m=35
